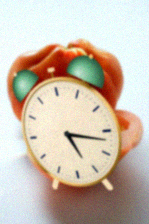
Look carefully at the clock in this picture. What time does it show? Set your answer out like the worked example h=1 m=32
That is h=5 m=17
